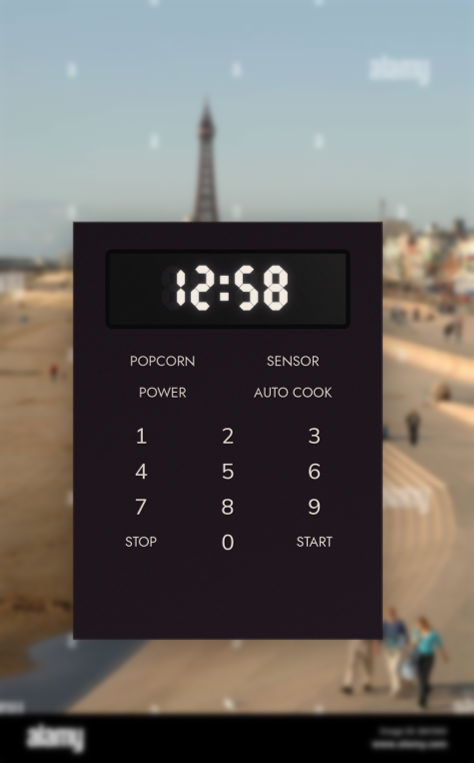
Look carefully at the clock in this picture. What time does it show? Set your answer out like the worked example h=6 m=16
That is h=12 m=58
